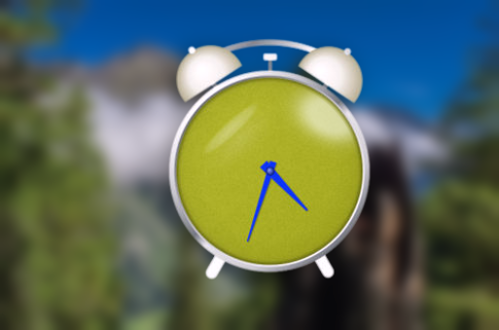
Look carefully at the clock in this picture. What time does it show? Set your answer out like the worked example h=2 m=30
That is h=4 m=33
